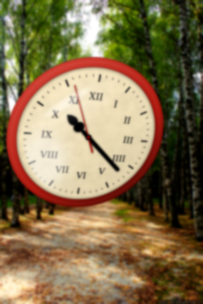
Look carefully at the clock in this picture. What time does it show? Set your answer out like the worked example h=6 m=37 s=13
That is h=10 m=21 s=56
